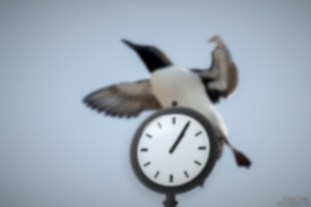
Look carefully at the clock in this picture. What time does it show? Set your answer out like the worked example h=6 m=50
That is h=1 m=5
